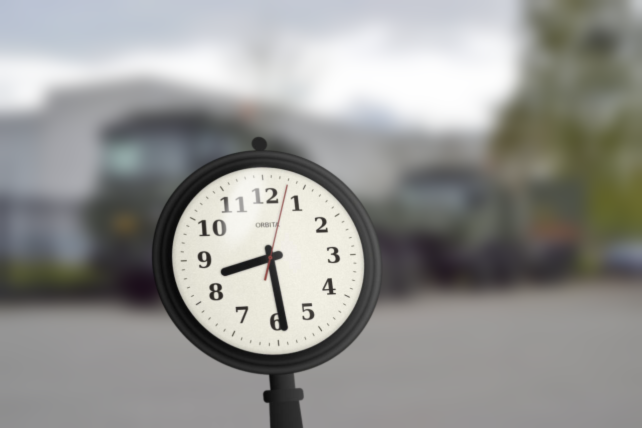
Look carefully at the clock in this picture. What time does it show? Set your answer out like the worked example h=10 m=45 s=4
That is h=8 m=29 s=3
